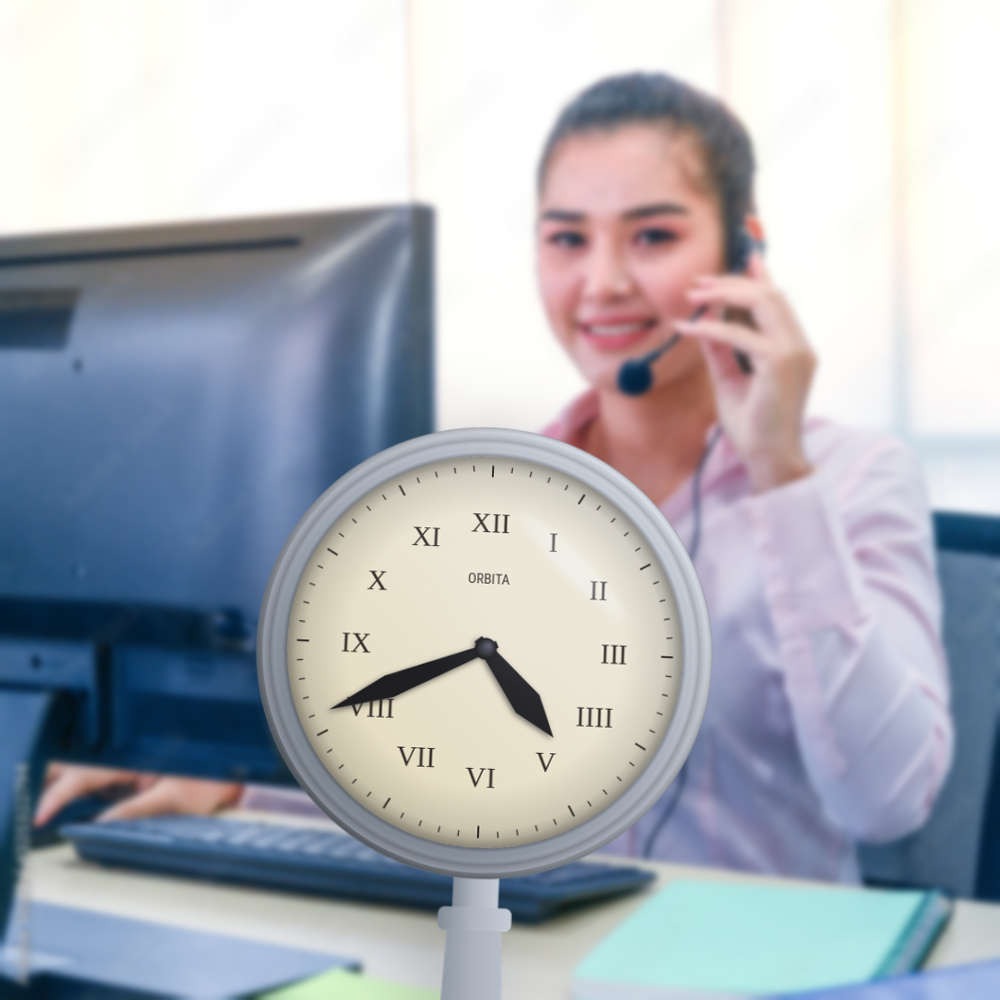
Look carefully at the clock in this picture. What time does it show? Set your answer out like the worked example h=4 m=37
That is h=4 m=41
